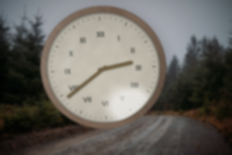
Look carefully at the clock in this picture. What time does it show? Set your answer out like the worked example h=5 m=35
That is h=2 m=39
